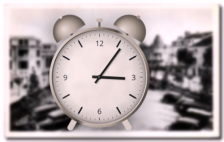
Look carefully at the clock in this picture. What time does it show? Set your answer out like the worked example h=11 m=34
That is h=3 m=6
